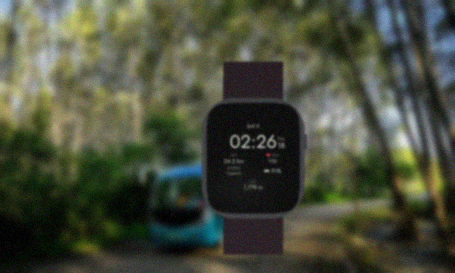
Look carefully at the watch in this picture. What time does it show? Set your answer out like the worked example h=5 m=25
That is h=2 m=26
